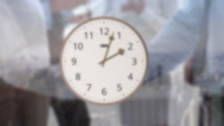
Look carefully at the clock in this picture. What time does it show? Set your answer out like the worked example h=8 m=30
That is h=2 m=3
